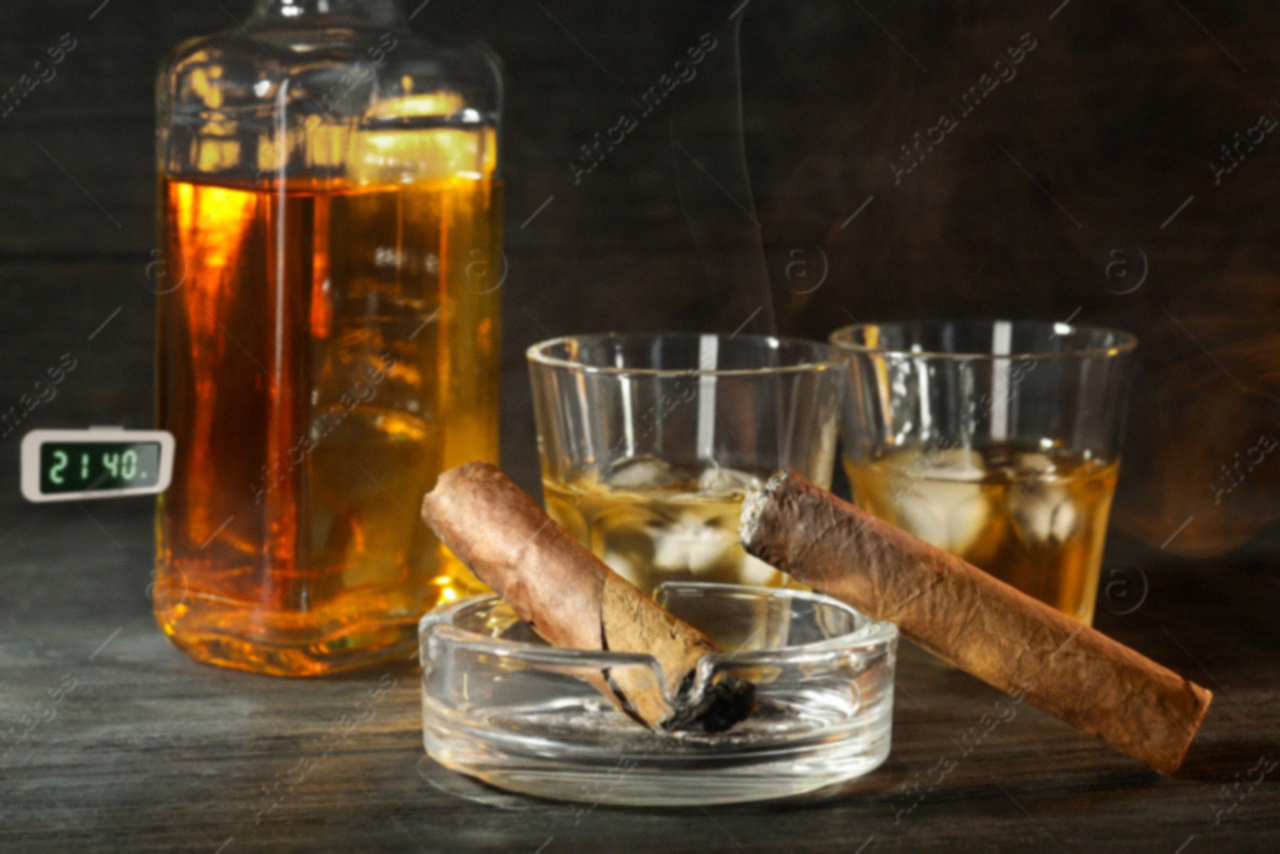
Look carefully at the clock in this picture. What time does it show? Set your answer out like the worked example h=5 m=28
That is h=21 m=40
